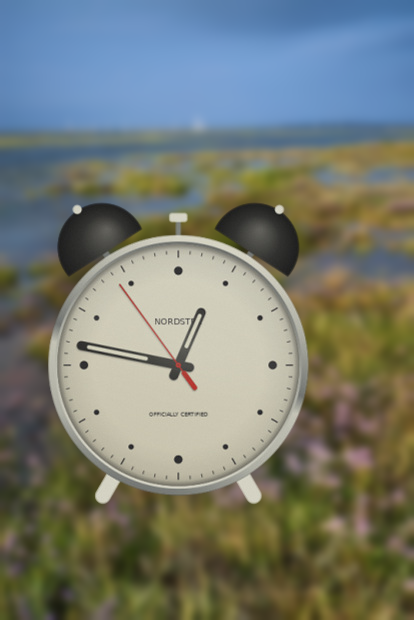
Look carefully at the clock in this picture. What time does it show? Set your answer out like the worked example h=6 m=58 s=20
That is h=12 m=46 s=54
